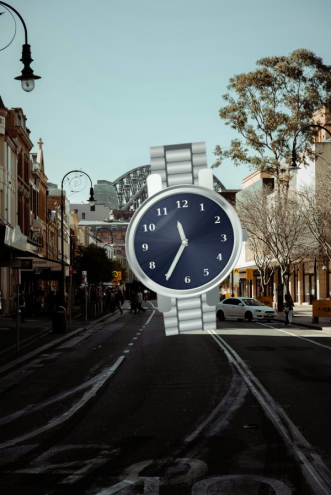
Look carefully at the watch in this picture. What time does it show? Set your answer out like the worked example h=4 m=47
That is h=11 m=35
